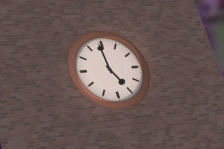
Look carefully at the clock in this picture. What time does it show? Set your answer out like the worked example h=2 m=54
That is h=4 m=59
